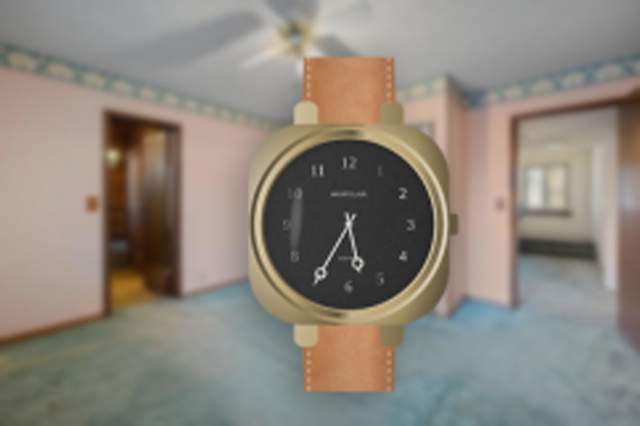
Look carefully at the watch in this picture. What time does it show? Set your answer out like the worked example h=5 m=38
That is h=5 m=35
